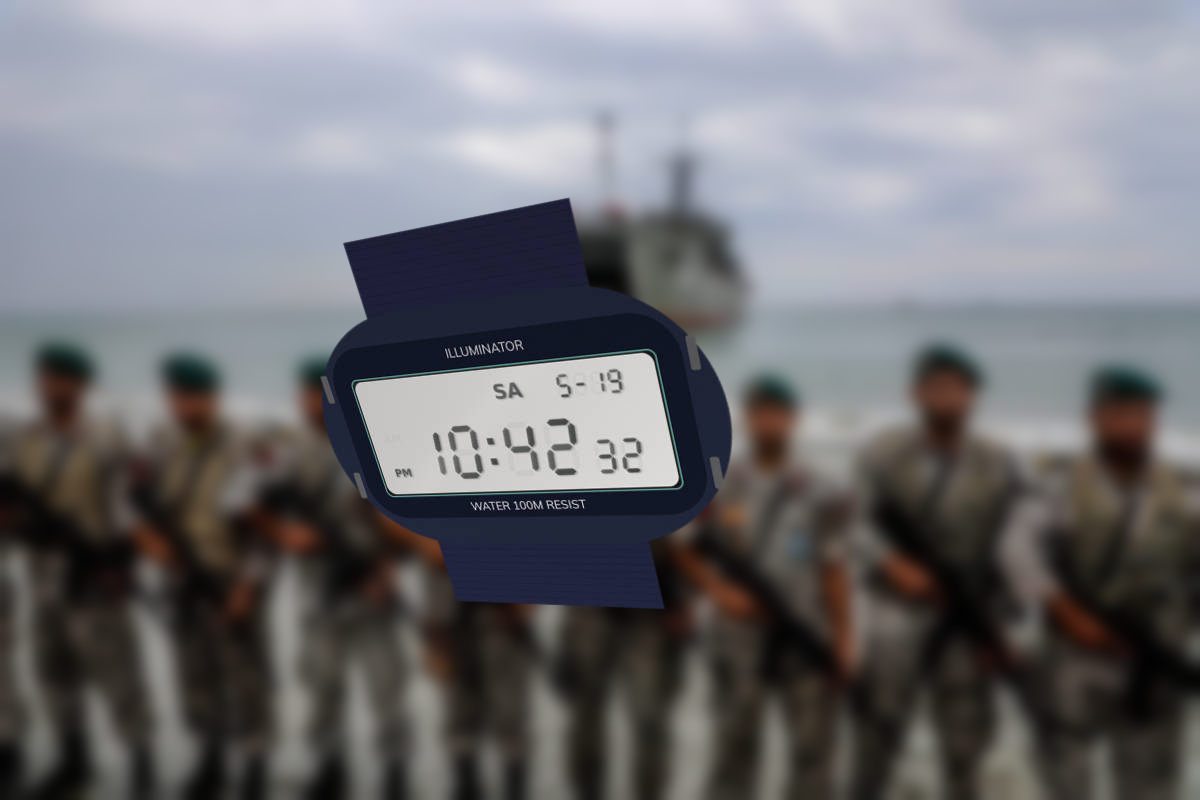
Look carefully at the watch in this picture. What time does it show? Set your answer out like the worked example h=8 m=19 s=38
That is h=10 m=42 s=32
